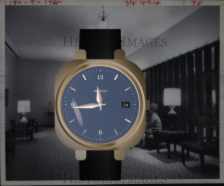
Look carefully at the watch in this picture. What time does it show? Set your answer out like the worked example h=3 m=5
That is h=11 m=44
